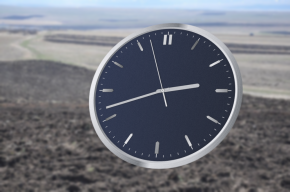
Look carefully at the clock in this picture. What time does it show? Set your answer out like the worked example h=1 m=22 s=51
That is h=2 m=41 s=57
